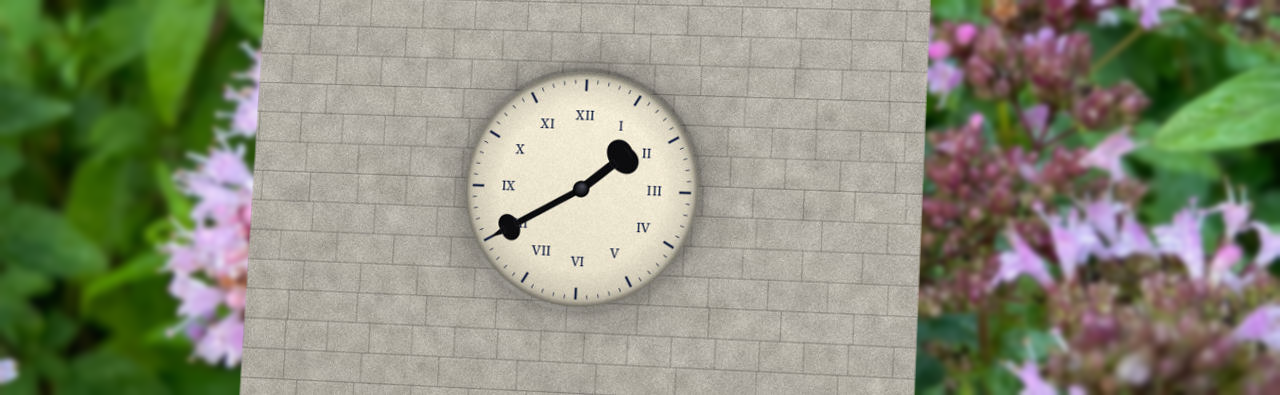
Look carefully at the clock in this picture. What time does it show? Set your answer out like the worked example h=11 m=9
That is h=1 m=40
